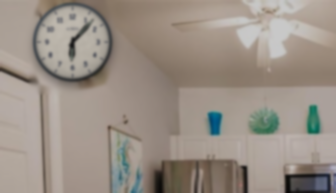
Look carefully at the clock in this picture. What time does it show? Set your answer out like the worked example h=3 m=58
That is h=6 m=7
